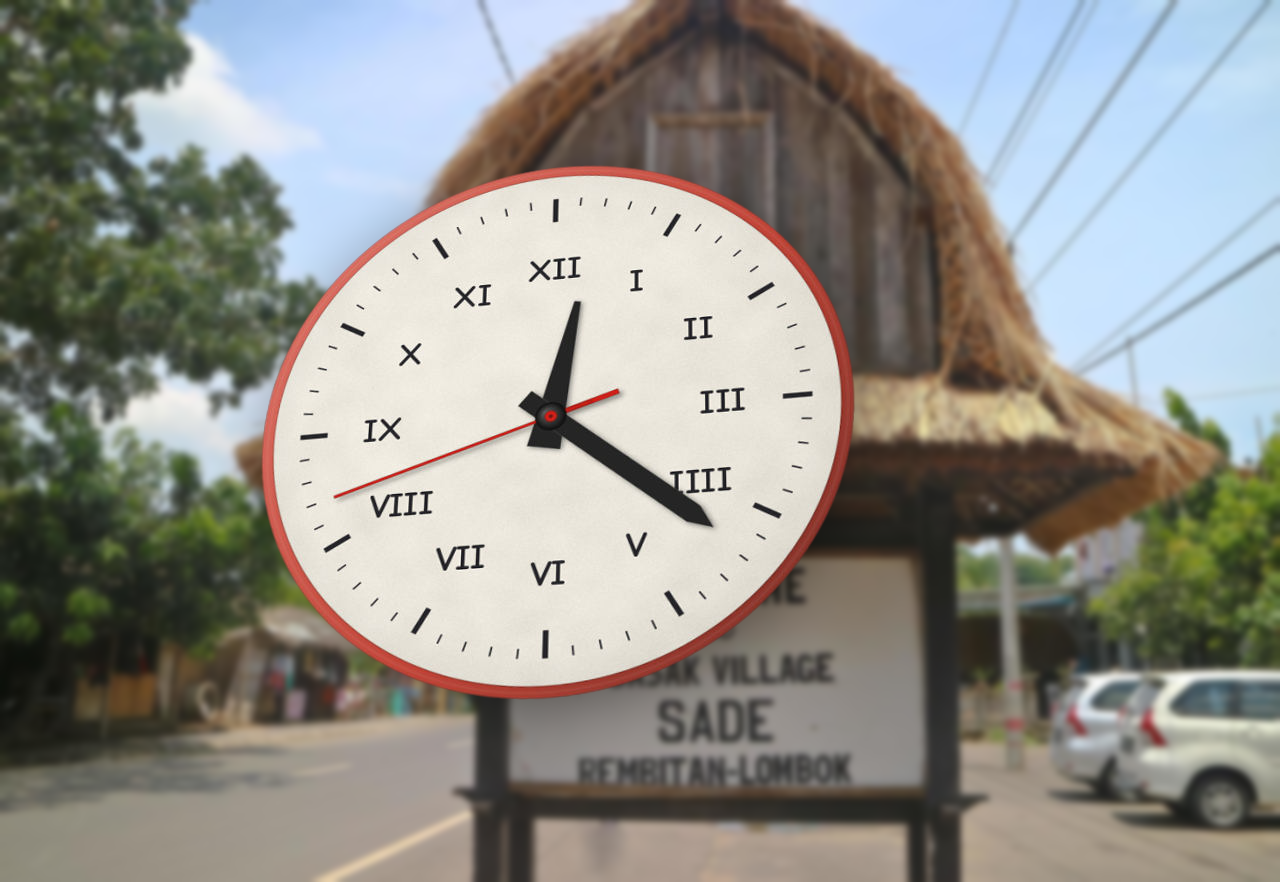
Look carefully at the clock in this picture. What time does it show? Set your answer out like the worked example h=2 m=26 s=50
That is h=12 m=21 s=42
